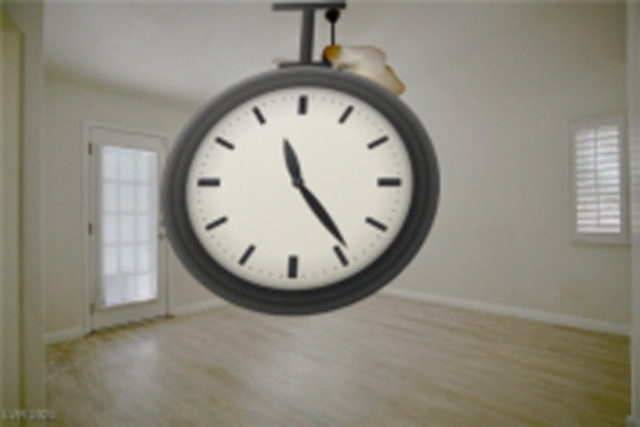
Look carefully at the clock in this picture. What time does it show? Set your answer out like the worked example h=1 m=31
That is h=11 m=24
